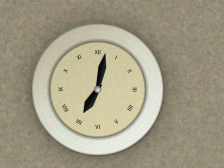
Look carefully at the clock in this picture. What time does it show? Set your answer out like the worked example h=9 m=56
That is h=7 m=2
